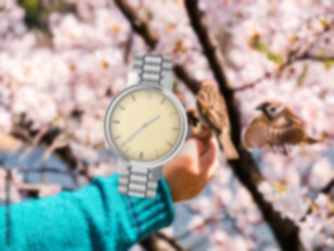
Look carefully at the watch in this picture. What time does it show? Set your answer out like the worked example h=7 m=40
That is h=1 m=37
